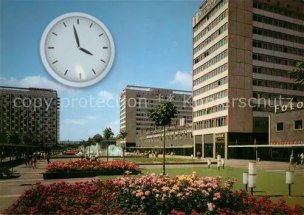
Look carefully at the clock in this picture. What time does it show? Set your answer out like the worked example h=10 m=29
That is h=3 m=58
